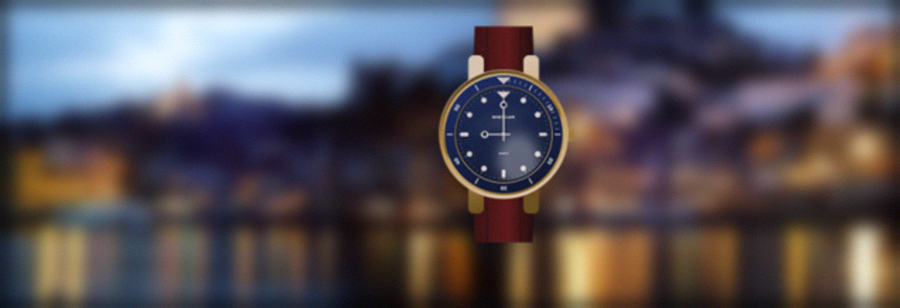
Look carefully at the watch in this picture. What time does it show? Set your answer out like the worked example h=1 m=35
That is h=9 m=0
